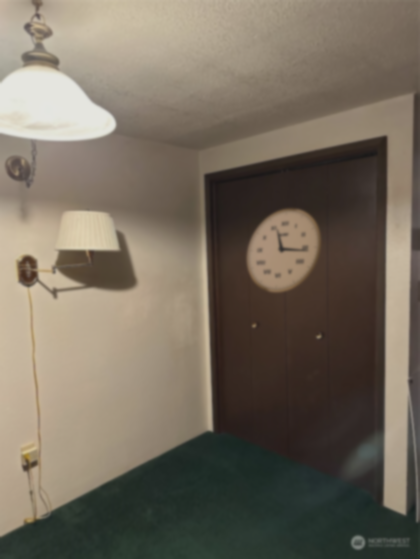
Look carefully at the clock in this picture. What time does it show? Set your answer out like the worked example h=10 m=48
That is h=11 m=16
